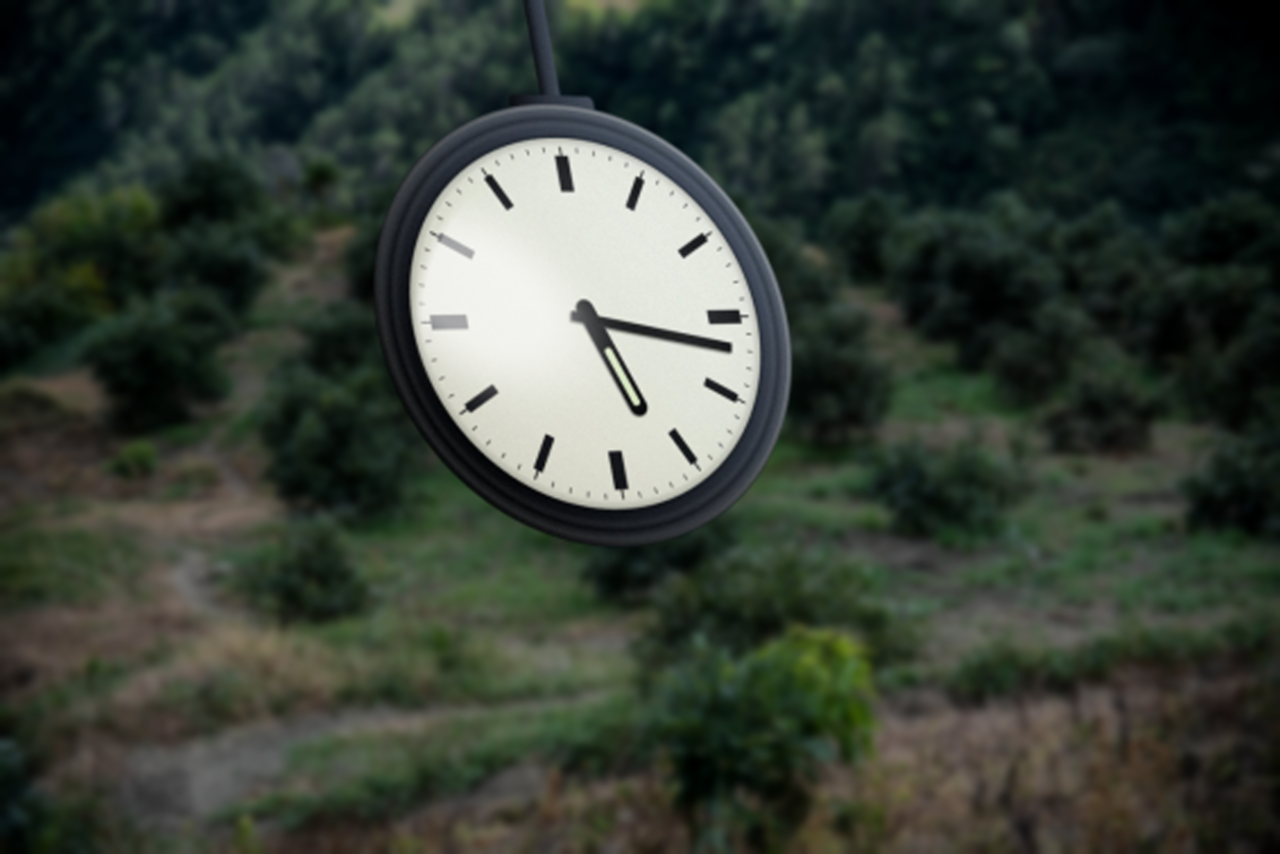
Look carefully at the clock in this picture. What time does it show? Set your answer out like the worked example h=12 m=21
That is h=5 m=17
